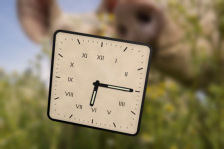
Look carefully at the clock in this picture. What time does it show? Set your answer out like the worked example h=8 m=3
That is h=6 m=15
